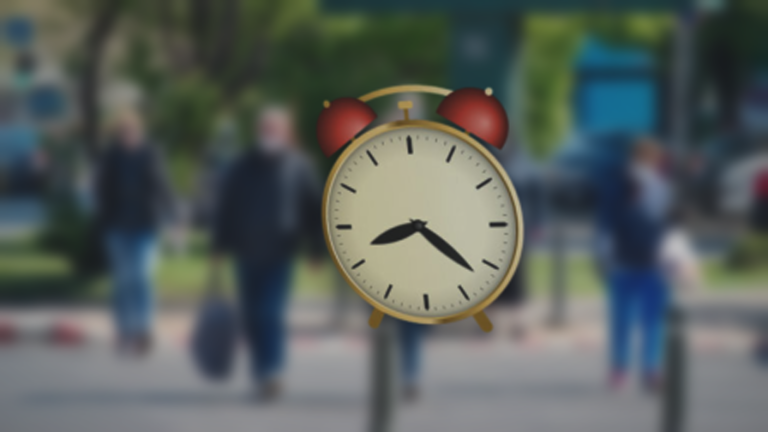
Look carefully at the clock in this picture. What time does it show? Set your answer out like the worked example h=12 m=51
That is h=8 m=22
